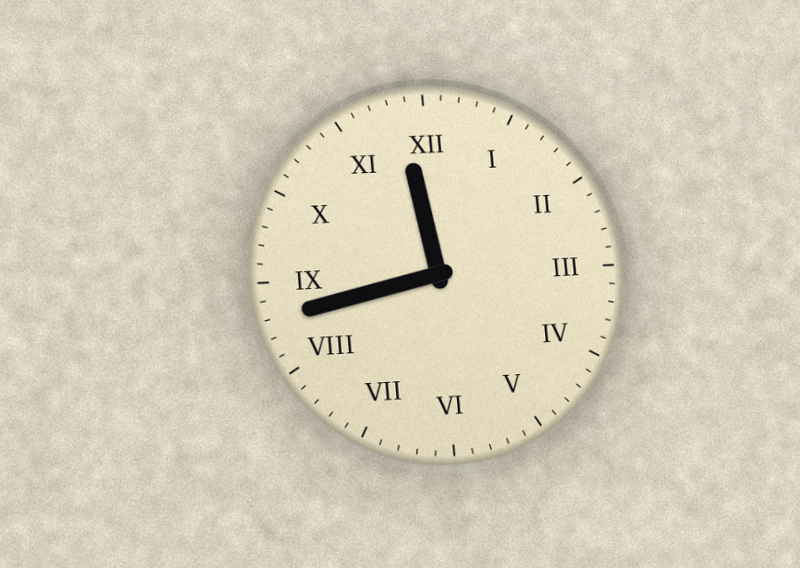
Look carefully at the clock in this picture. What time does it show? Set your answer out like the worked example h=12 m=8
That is h=11 m=43
